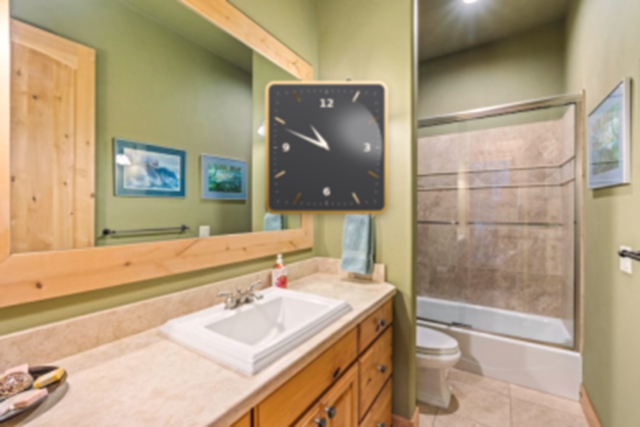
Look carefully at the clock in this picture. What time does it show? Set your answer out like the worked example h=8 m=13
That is h=10 m=49
